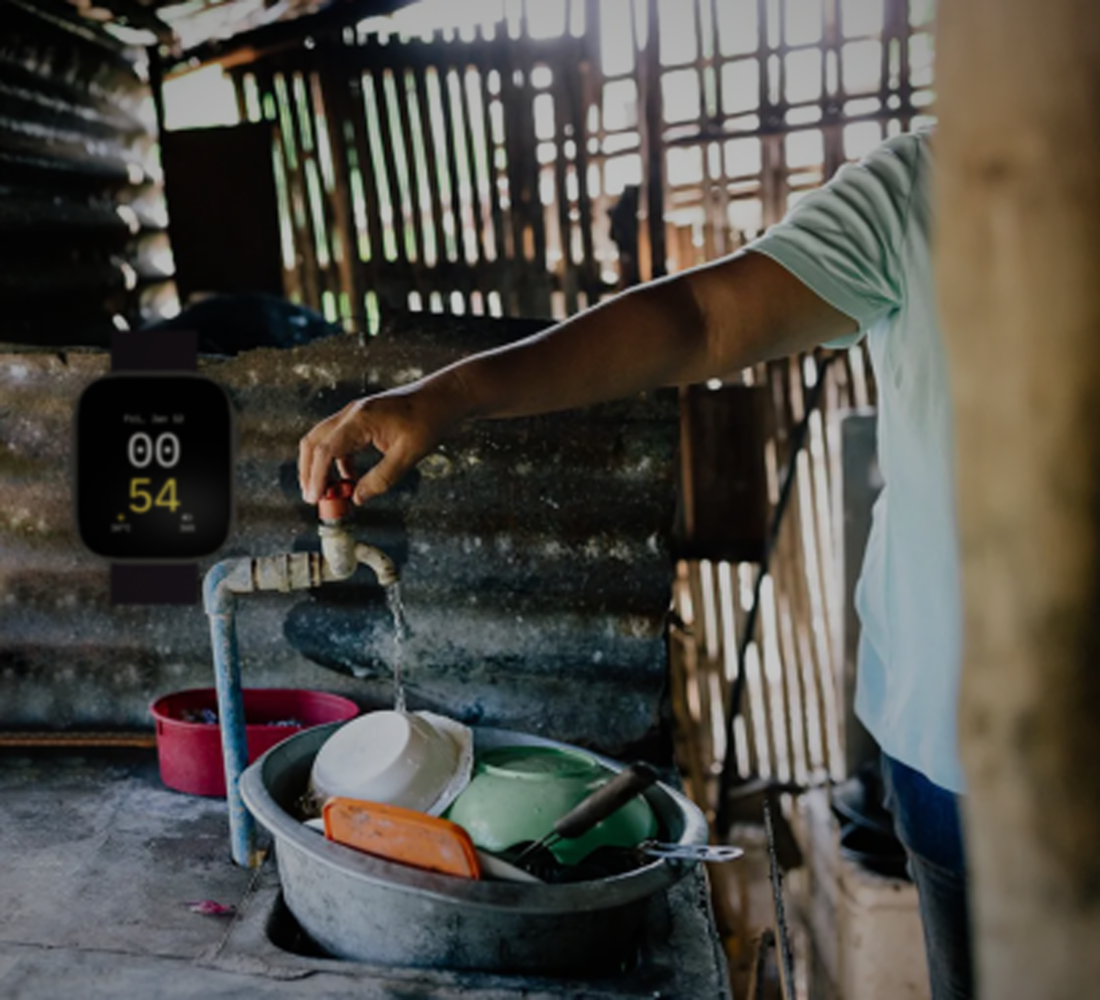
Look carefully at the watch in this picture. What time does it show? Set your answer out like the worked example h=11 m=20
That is h=0 m=54
